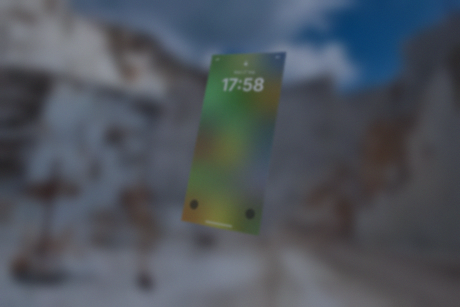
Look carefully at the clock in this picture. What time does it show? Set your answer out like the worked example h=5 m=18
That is h=17 m=58
